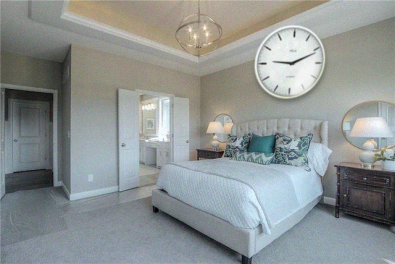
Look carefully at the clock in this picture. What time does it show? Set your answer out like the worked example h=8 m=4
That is h=9 m=11
